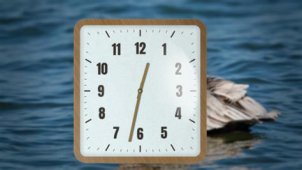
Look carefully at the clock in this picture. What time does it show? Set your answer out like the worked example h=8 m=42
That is h=12 m=32
